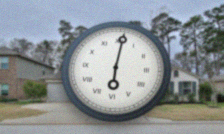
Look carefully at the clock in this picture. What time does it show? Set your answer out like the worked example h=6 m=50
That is h=6 m=1
